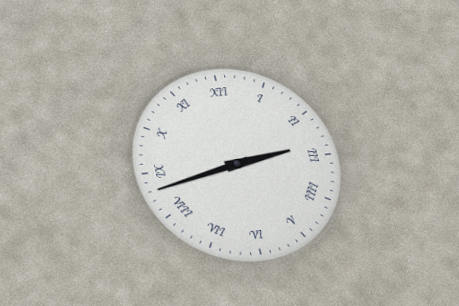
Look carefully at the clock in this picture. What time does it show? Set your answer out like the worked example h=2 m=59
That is h=2 m=43
